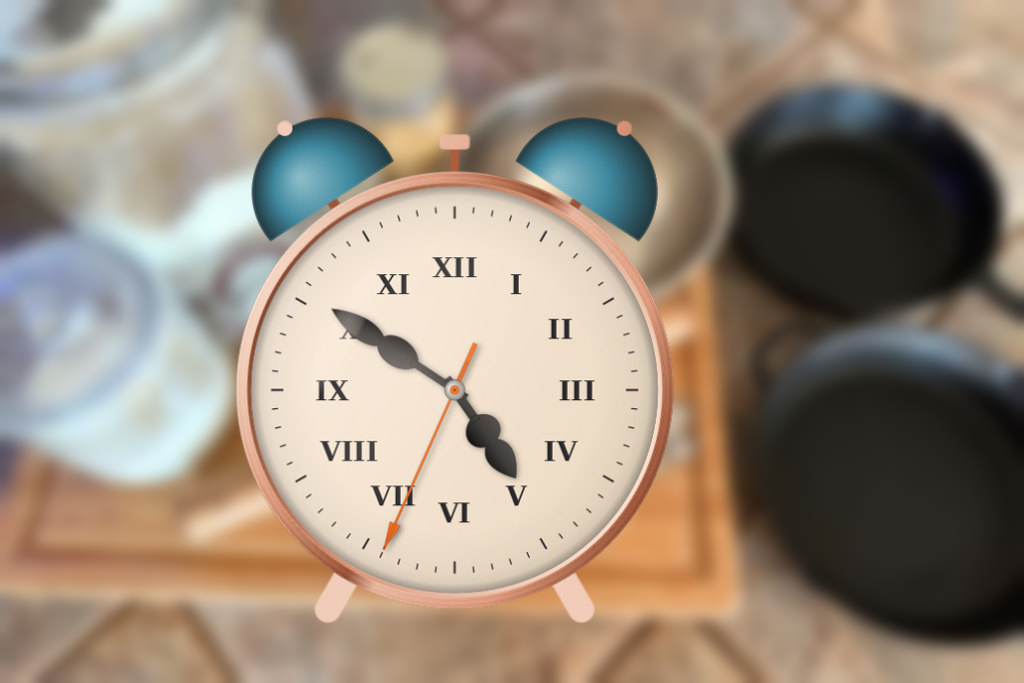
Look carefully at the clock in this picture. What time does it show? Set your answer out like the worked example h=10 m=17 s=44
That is h=4 m=50 s=34
